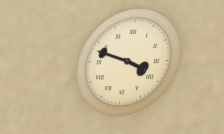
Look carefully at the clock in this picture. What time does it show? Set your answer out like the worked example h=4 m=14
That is h=3 m=48
